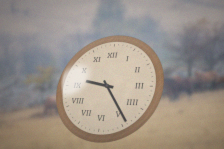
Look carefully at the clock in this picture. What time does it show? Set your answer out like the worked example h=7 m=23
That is h=9 m=24
